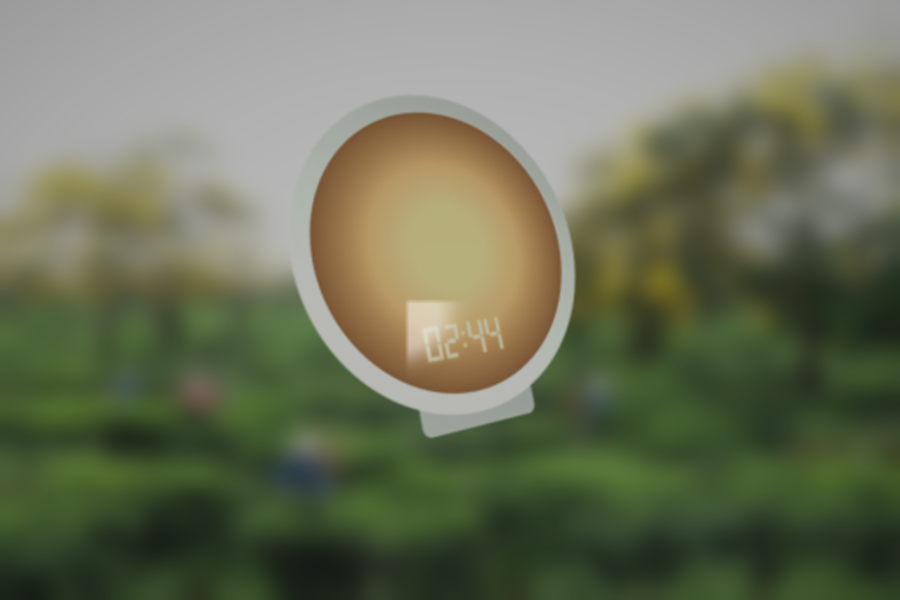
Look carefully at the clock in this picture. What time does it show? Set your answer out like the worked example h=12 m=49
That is h=2 m=44
